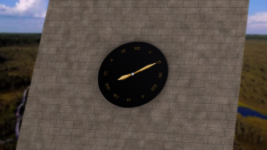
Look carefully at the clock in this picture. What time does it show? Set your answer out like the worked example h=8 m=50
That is h=8 m=10
